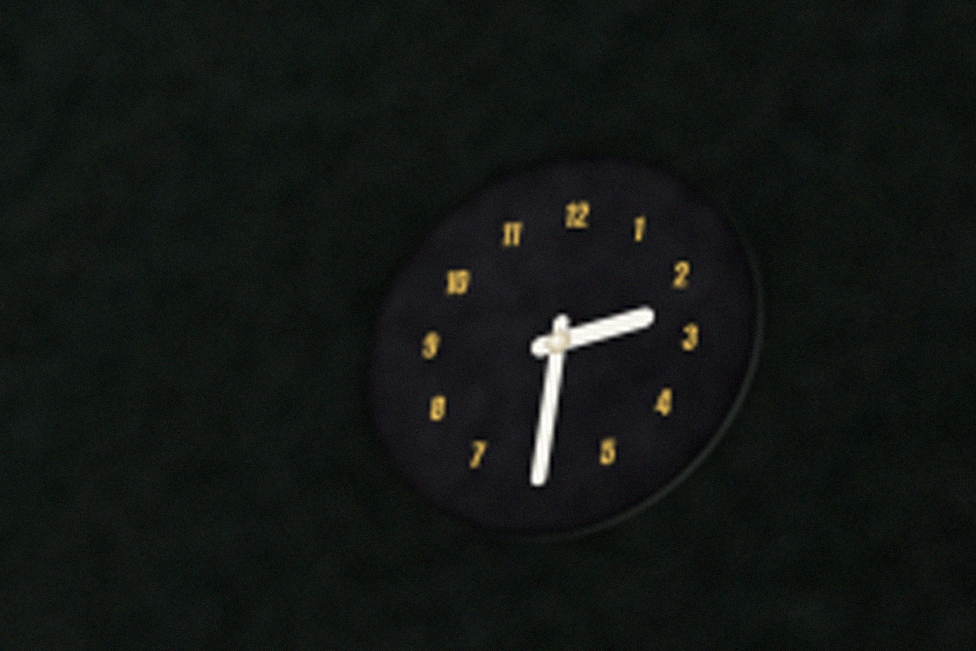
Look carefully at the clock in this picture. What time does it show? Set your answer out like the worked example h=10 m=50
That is h=2 m=30
